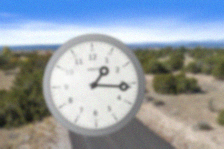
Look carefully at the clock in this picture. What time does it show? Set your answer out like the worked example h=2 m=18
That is h=1 m=16
